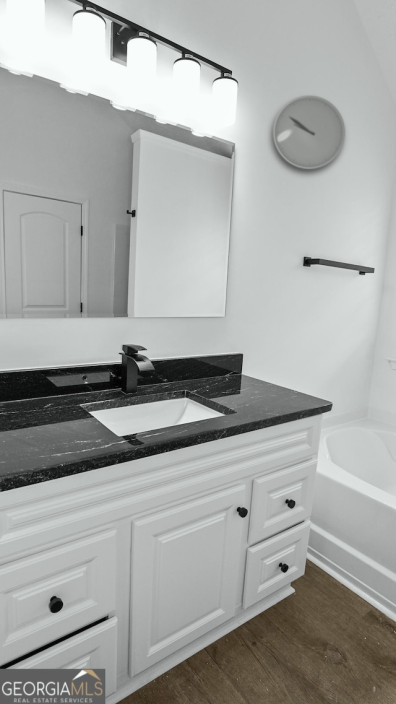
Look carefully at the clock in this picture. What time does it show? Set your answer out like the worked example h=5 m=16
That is h=9 m=51
